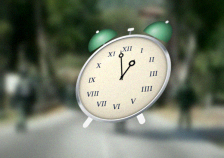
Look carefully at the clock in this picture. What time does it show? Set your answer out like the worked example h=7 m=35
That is h=12 m=58
